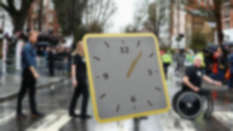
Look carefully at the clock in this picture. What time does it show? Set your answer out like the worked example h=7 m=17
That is h=1 m=7
